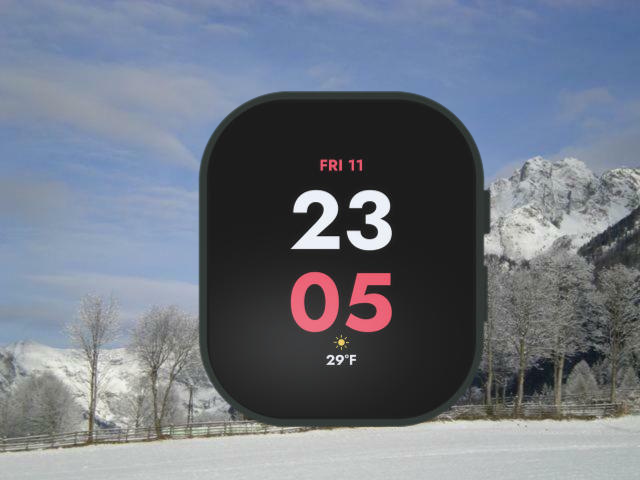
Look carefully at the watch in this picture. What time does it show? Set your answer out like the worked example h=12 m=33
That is h=23 m=5
